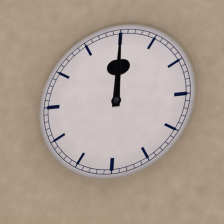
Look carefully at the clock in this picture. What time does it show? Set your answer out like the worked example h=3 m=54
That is h=12 m=0
